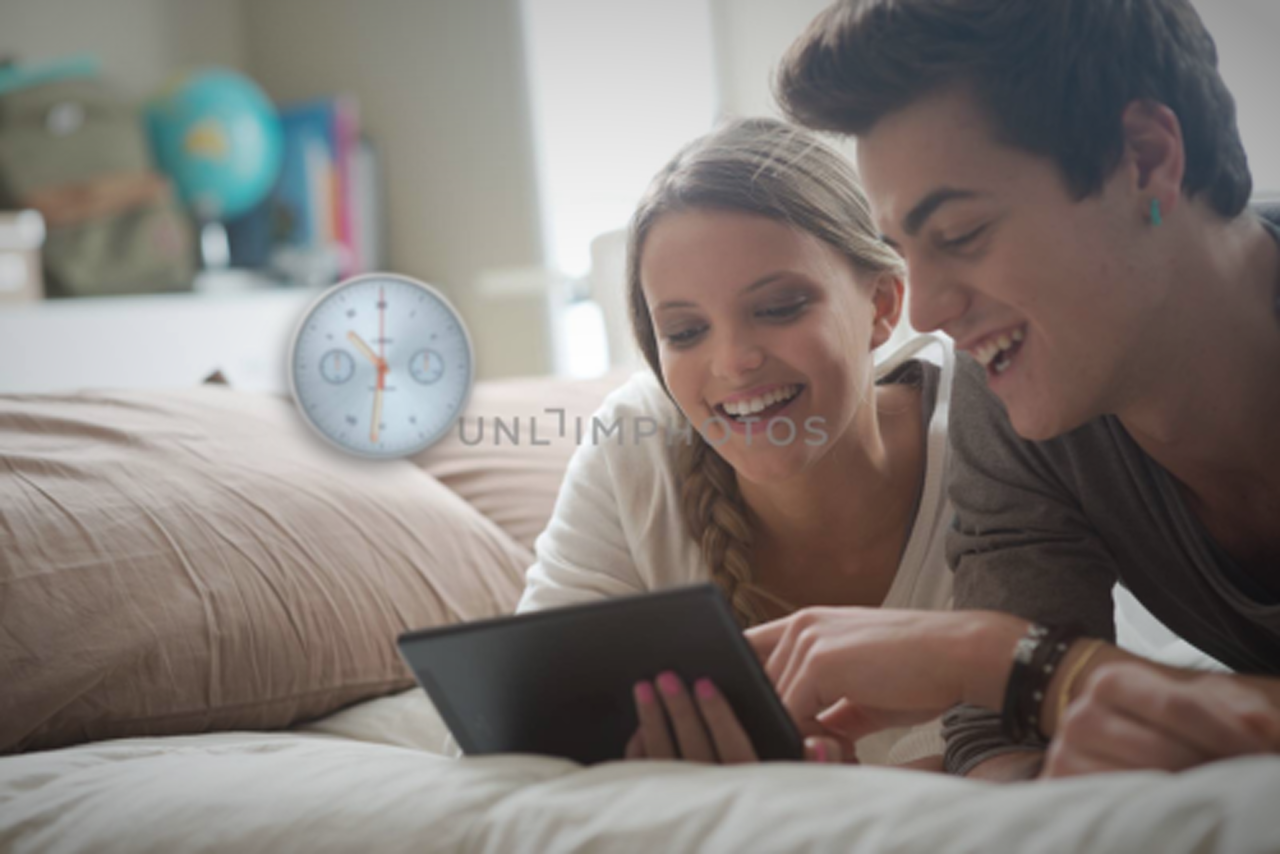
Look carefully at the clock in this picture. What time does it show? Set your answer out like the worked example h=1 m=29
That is h=10 m=31
